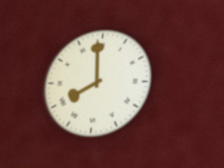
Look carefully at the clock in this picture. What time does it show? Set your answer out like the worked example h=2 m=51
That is h=7 m=59
